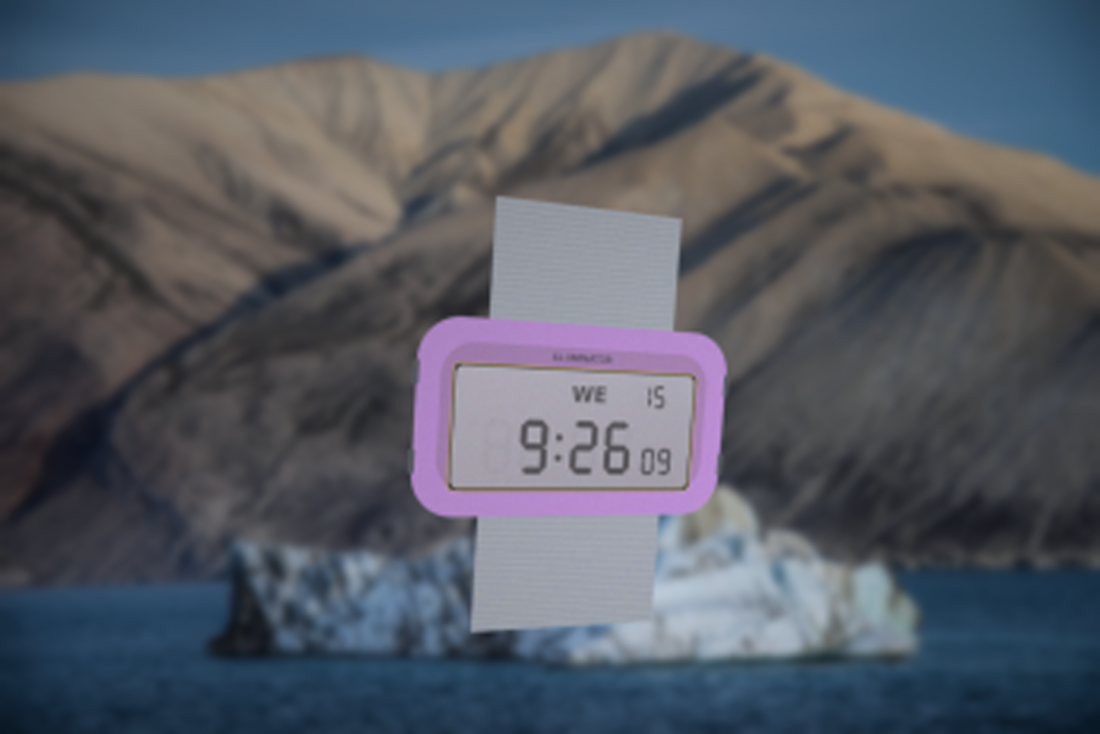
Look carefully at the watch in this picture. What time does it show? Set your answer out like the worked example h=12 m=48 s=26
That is h=9 m=26 s=9
